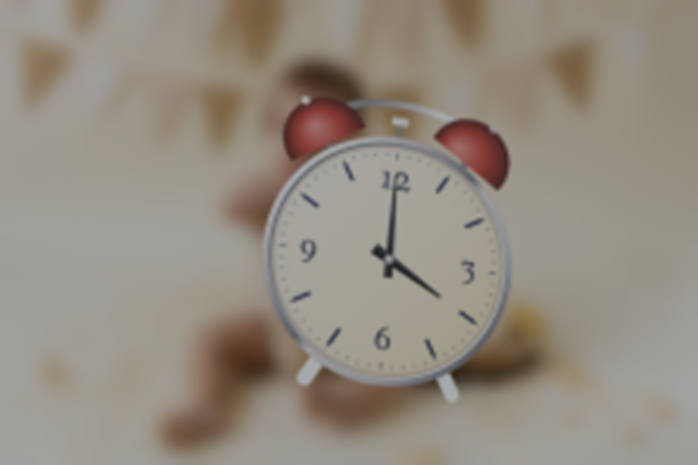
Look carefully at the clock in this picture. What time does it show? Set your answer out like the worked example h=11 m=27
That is h=4 m=0
